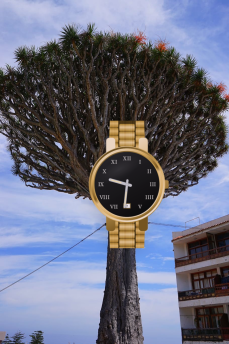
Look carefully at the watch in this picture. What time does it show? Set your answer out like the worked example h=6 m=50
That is h=9 m=31
